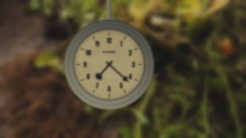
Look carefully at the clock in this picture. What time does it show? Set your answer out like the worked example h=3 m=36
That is h=7 m=22
